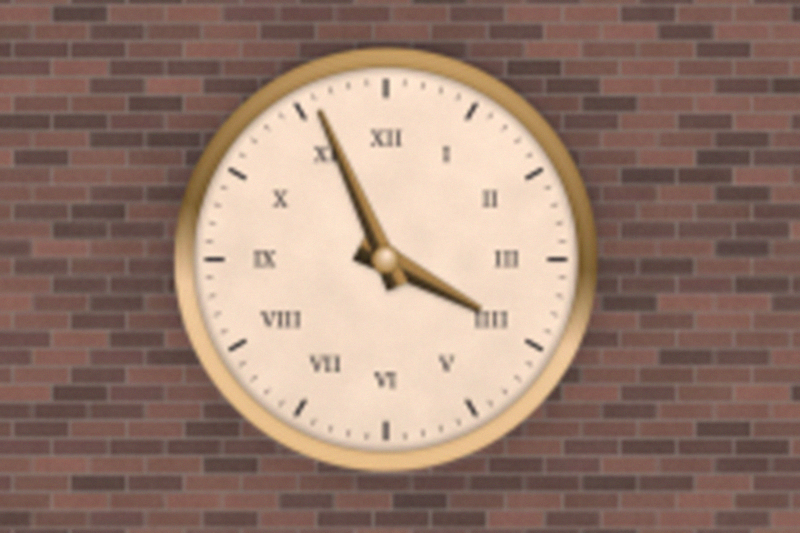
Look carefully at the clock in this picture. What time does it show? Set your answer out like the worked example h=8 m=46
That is h=3 m=56
